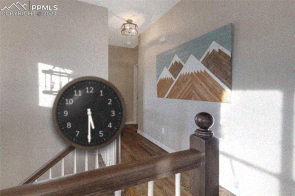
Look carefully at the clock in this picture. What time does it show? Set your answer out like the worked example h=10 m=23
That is h=5 m=30
